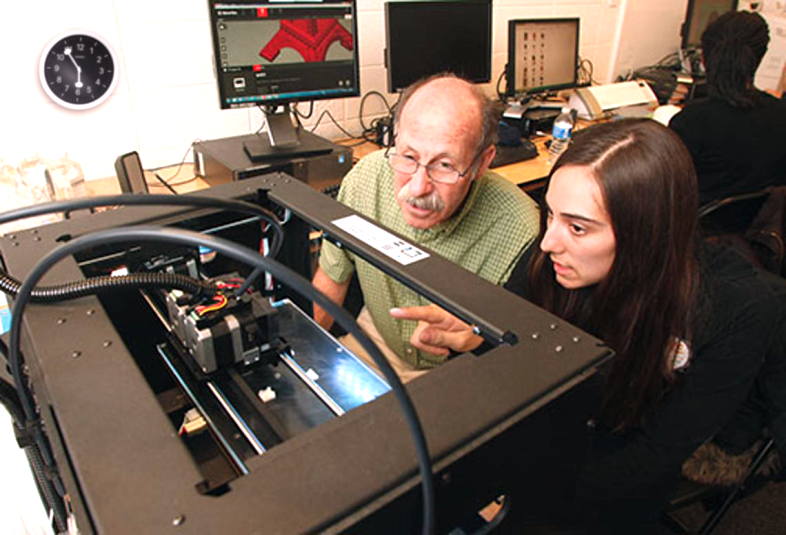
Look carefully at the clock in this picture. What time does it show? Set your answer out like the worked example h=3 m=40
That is h=5 m=54
